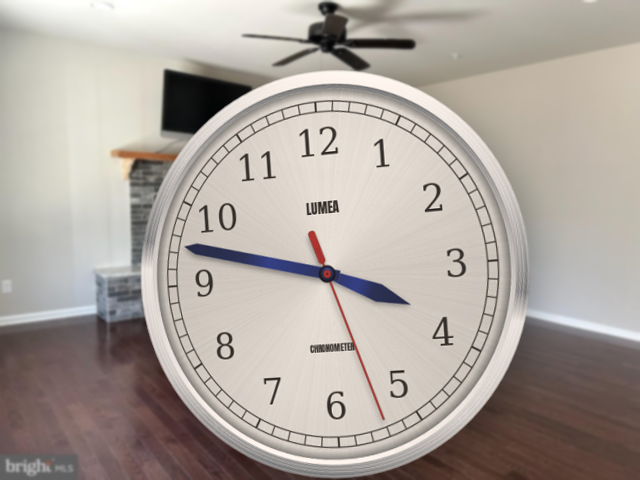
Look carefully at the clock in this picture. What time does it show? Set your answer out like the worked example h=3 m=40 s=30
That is h=3 m=47 s=27
